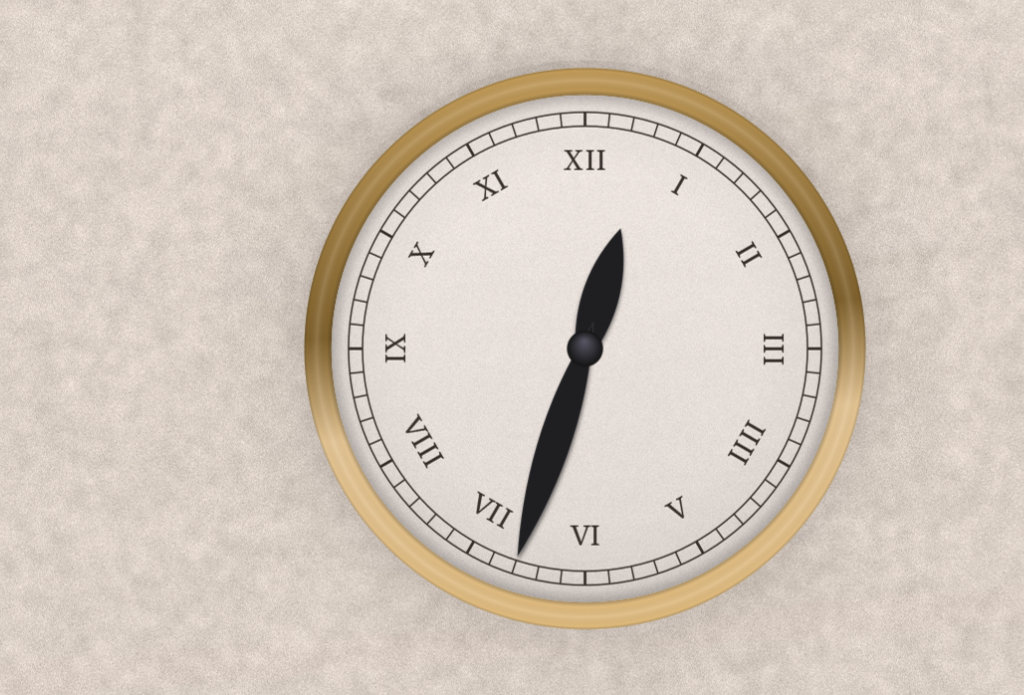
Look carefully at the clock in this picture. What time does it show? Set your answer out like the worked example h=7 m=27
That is h=12 m=33
